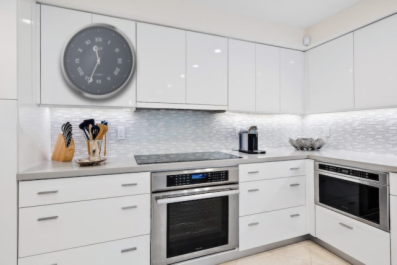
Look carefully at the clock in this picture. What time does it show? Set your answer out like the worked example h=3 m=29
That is h=11 m=34
